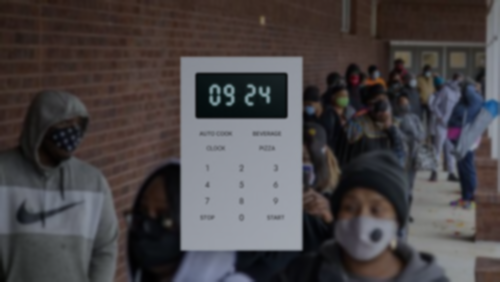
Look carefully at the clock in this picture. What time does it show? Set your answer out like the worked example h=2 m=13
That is h=9 m=24
